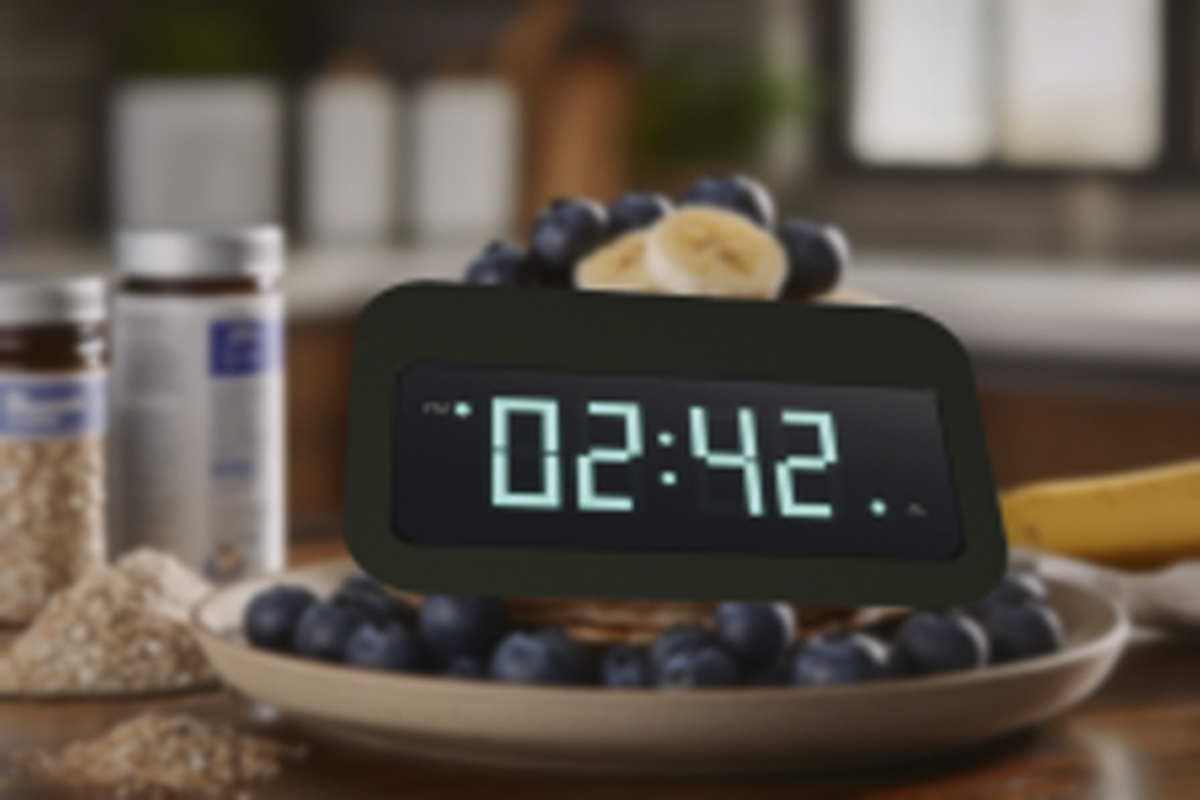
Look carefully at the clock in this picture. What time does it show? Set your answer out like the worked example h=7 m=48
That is h=2 m=42
